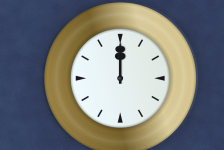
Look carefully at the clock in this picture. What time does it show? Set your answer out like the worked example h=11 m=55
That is h=12 m=0
